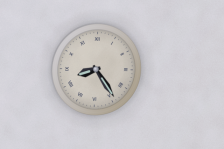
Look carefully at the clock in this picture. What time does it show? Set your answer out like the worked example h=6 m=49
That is h=8 m=24
